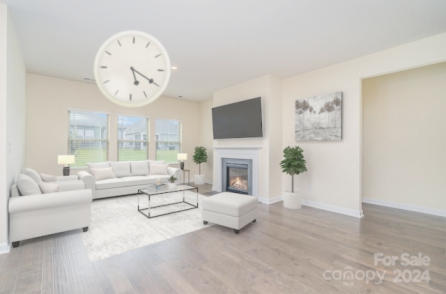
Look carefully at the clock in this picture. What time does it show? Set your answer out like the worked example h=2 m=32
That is h=5 m=20
